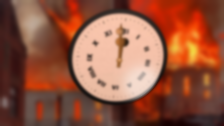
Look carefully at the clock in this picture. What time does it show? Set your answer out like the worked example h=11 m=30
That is h=11 m=59
